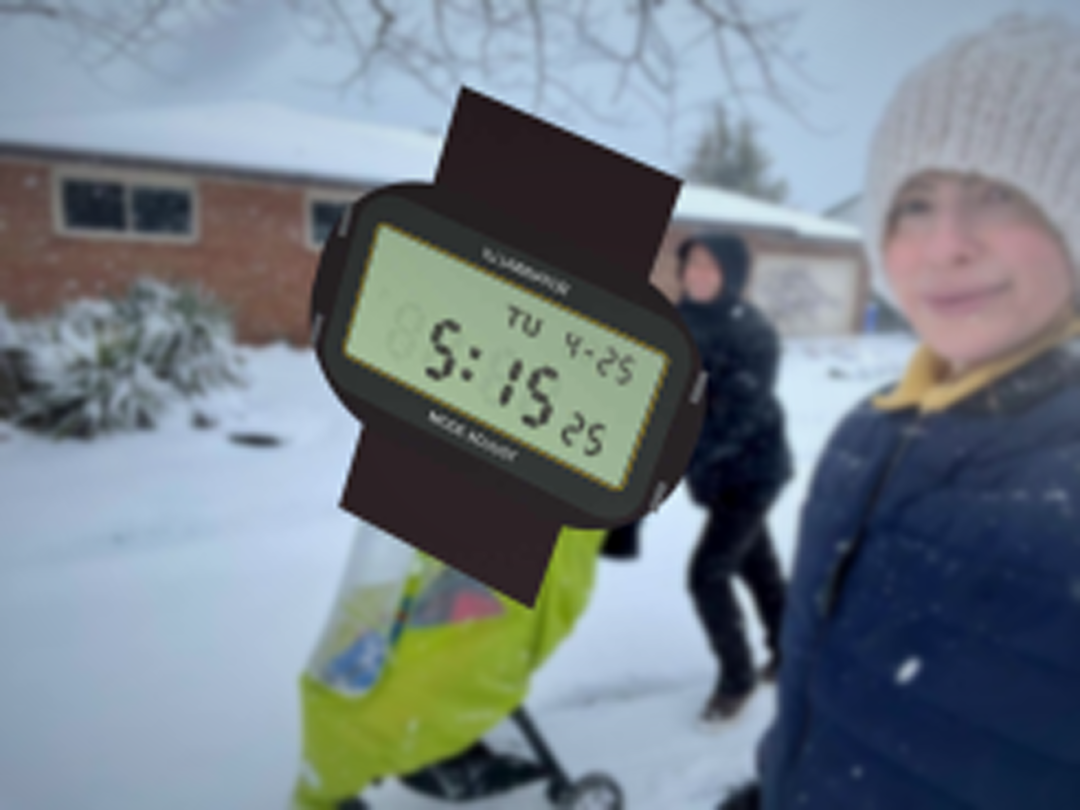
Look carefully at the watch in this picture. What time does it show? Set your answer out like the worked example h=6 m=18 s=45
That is h=5 m=15 s=25
